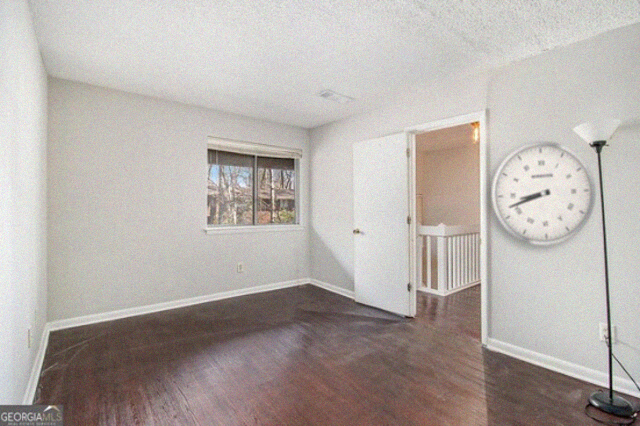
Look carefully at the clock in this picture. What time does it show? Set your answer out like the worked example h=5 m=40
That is h=8 m=42
